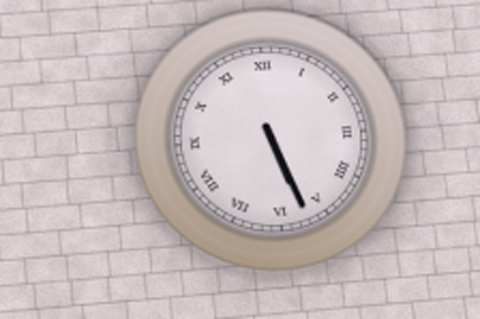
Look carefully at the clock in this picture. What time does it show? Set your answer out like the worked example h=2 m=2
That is h=5 m=27
